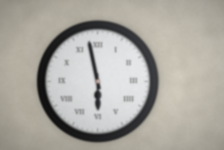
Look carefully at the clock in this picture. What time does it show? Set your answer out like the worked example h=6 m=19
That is h=5 m=58
